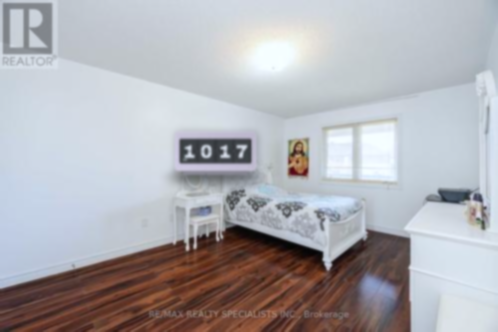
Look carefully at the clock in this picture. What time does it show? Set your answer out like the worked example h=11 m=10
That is h=10 m=17
